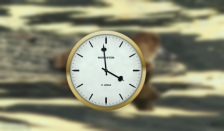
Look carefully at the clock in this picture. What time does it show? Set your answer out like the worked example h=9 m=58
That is h=3 m=59
